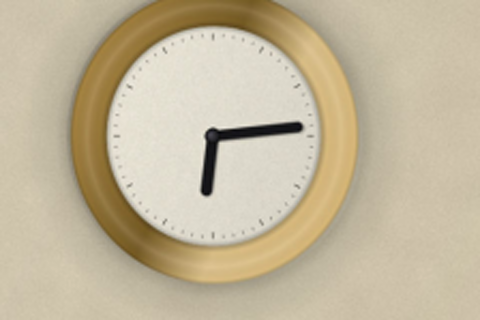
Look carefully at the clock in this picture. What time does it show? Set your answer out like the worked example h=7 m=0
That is h=6 m=14
